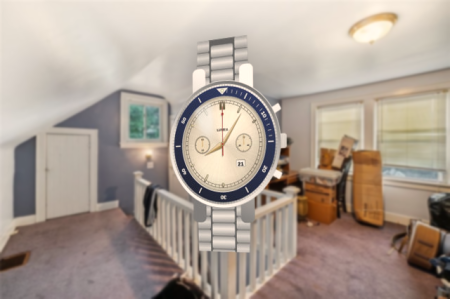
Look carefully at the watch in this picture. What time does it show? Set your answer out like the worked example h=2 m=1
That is h=8 m=6
